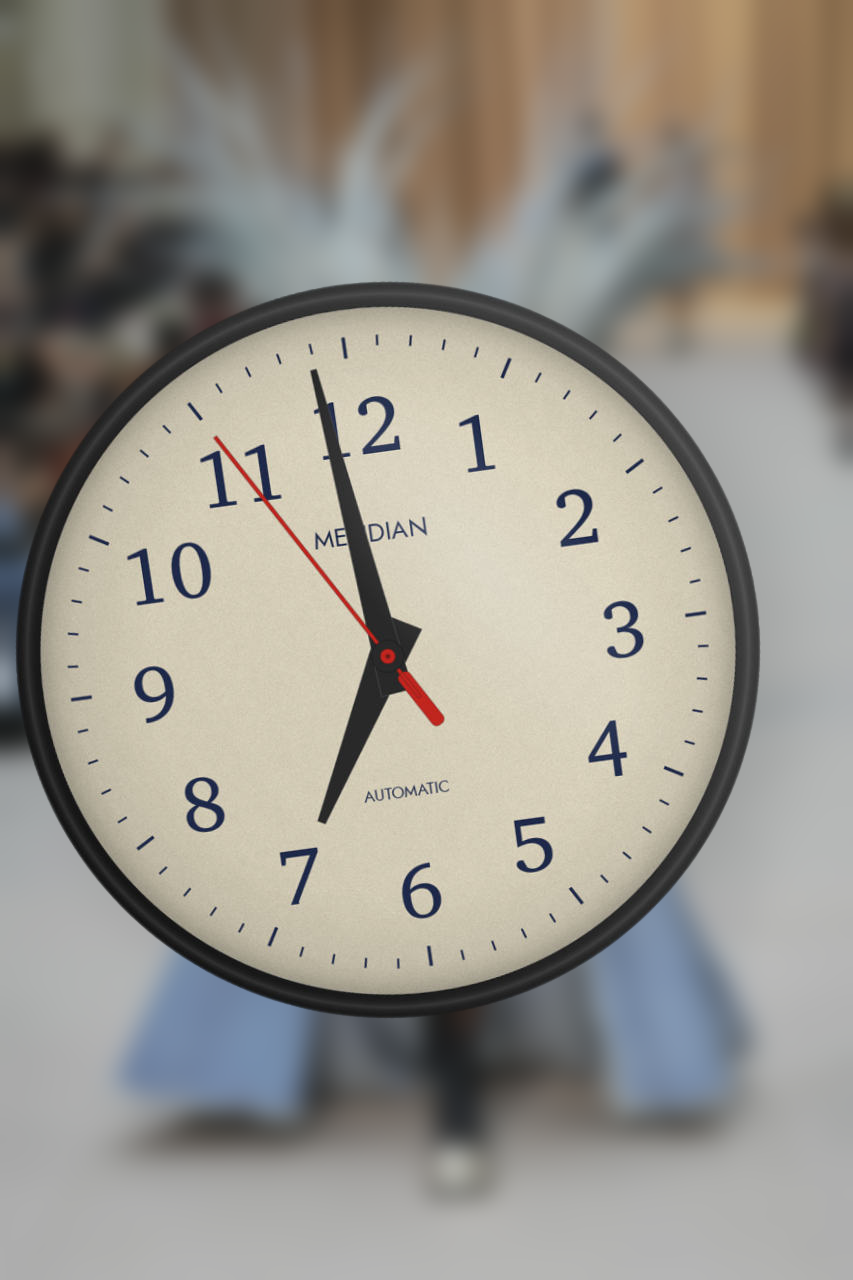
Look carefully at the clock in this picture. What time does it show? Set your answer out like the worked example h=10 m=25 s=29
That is h=6 m=58 s=55
